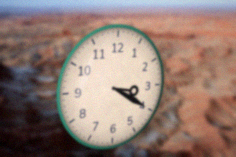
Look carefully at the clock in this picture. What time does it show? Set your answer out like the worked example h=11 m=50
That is h=3 m=20
